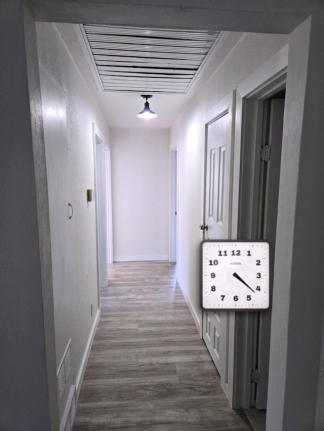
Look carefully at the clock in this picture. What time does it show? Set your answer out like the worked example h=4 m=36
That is h=4 m=22
